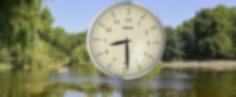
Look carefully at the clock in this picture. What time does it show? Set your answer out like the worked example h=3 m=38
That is h=8 m=29
